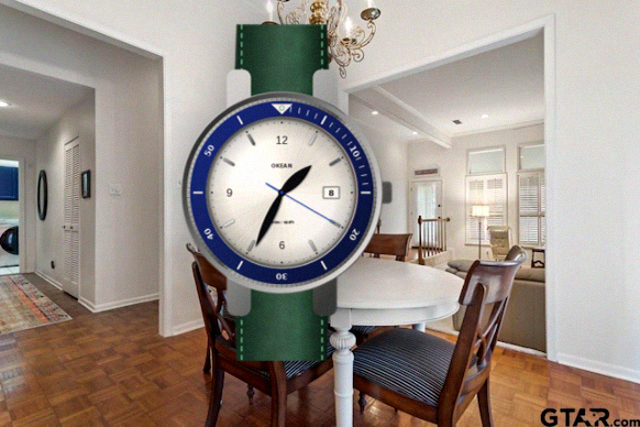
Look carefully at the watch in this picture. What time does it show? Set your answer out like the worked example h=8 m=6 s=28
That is h=1 m=34 s=20
